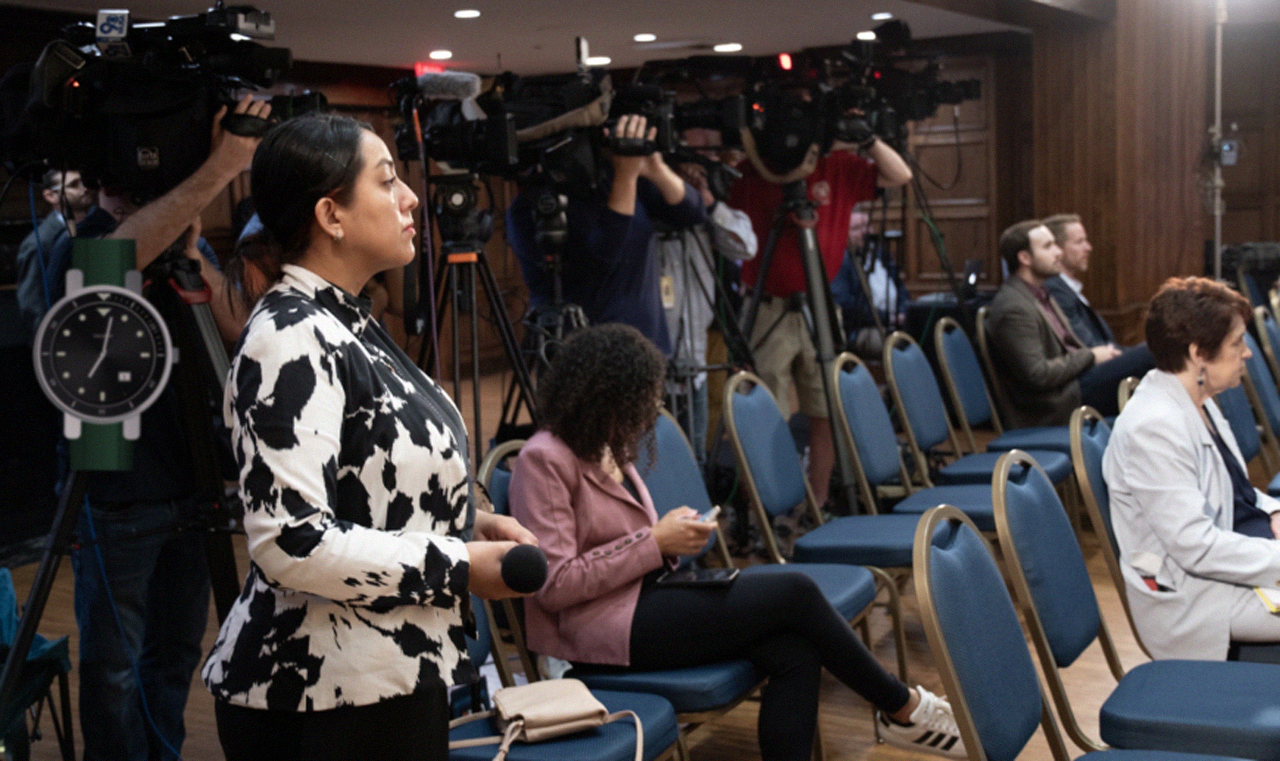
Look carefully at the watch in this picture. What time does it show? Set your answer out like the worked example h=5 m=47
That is h=7 m=2
